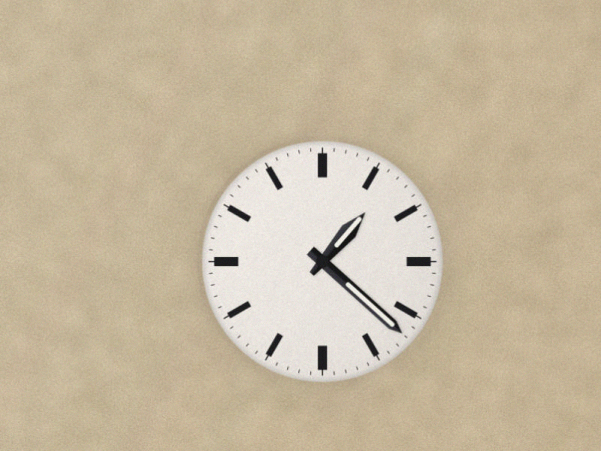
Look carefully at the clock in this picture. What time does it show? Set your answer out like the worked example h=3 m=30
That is h=1 m=22
